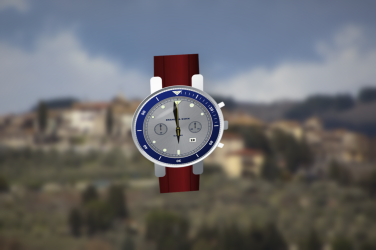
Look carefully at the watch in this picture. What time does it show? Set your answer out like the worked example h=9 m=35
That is h=5 m=59
